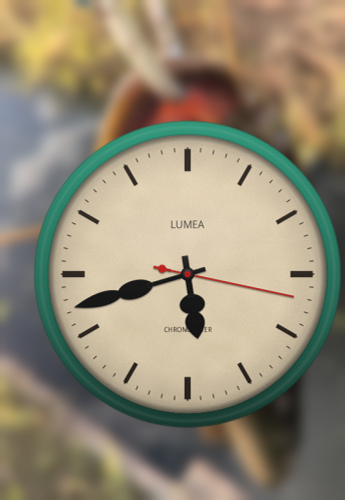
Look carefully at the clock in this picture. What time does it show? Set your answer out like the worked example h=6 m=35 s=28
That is h=5 m=42 s=17
